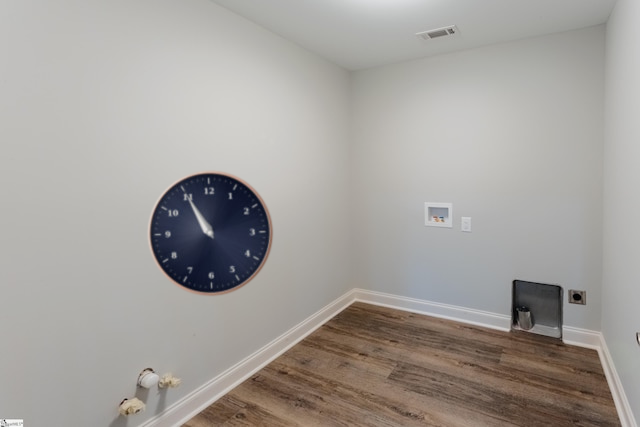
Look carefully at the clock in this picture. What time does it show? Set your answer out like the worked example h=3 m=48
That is h=10 m=55
